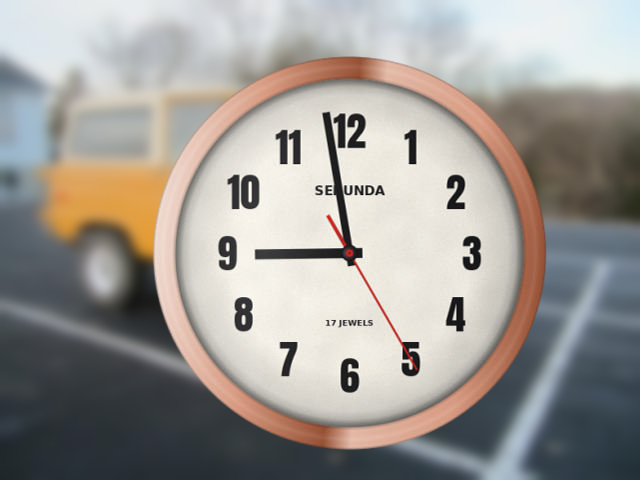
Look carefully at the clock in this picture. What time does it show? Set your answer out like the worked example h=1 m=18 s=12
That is h=8 m=58 s=25
